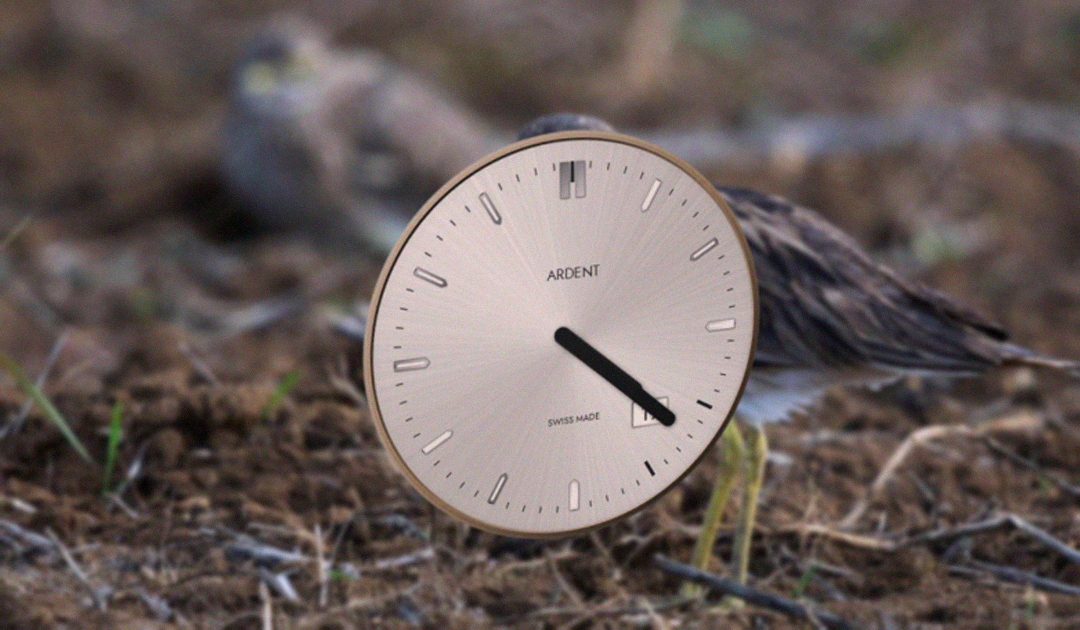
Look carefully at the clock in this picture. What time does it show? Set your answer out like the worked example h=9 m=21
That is h=4 m=22
